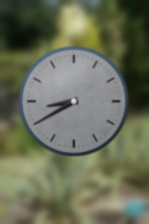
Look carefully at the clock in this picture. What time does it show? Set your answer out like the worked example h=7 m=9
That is h=8 m=40
